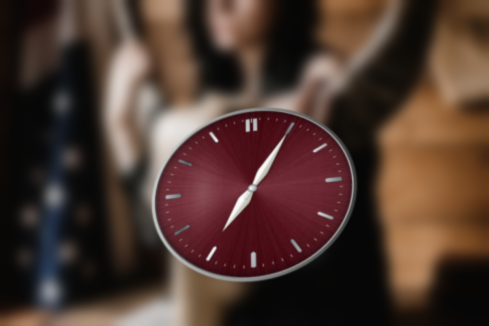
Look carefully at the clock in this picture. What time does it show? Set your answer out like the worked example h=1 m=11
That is h=7 m=5
